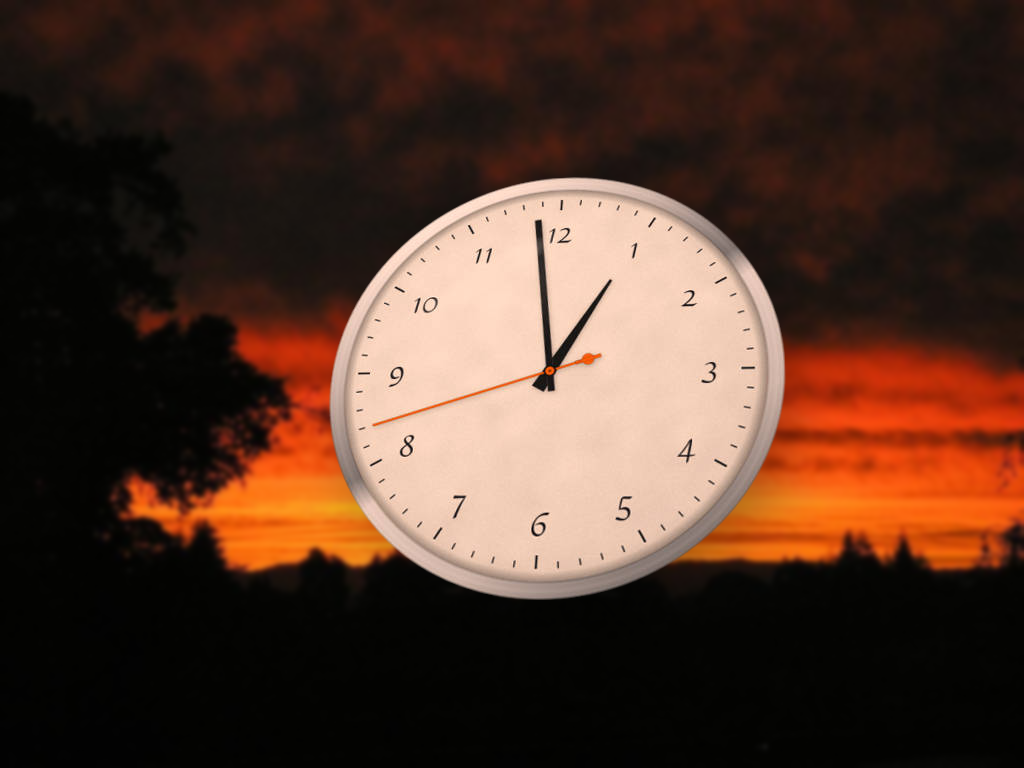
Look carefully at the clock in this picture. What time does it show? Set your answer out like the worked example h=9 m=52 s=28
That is h=12 m=58 s=42
